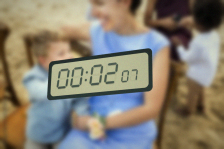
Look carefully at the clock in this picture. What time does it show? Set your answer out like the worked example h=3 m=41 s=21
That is h=0 m=2 s=7
